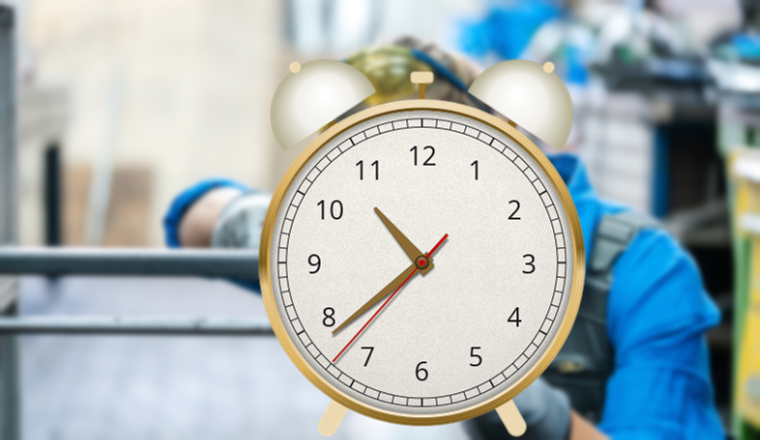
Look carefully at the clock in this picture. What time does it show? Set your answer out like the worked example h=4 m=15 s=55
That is h=10 m=38 s=37
